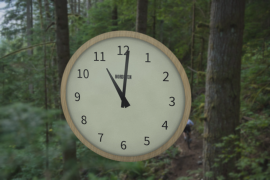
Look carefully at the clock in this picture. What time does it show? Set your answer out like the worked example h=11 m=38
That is h=11 m=1
